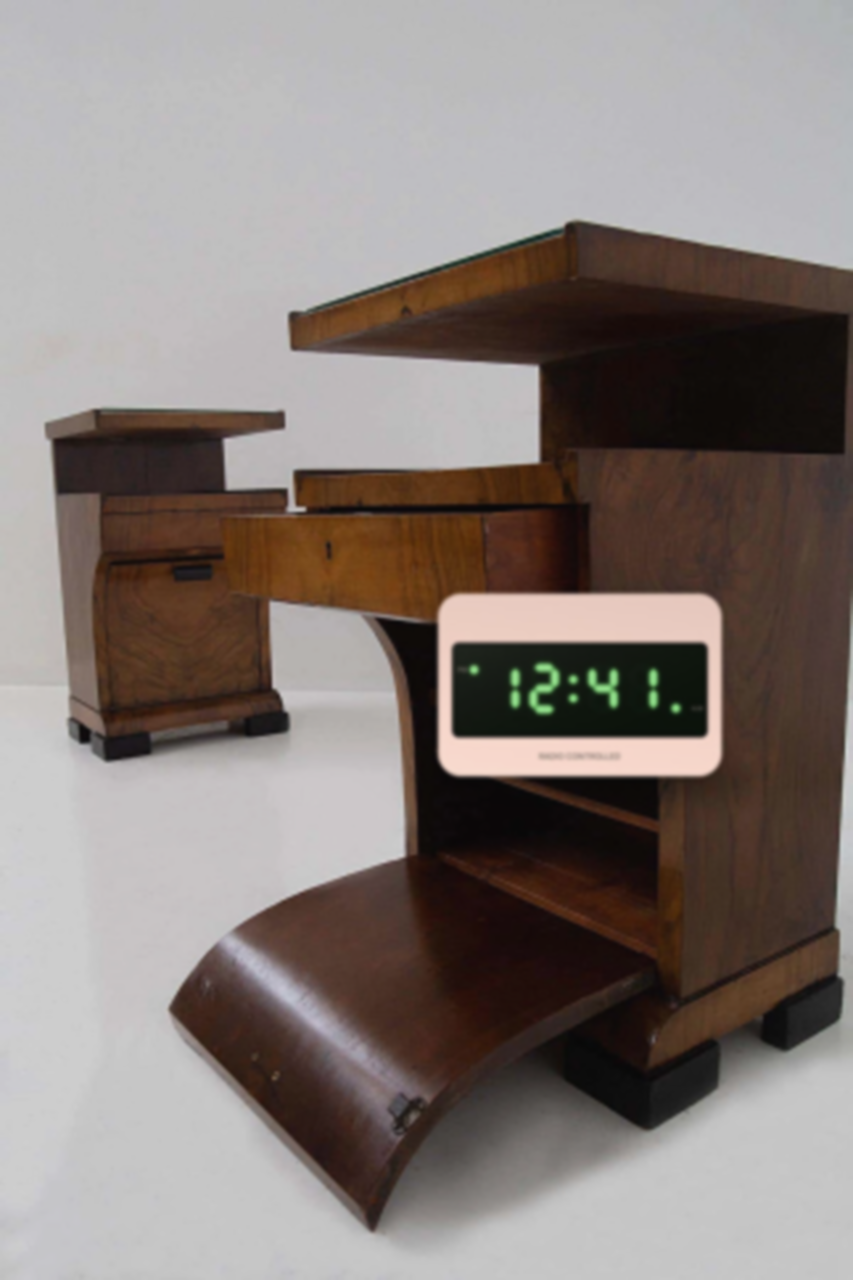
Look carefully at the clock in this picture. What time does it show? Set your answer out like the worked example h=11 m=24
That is h=12 m=41
